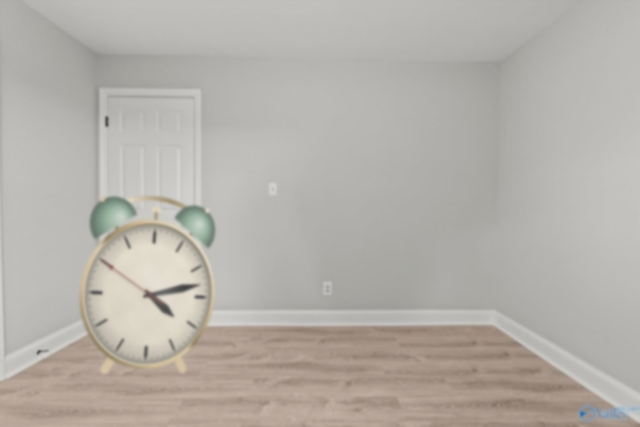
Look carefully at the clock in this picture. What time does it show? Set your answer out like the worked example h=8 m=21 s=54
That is h=4 m=12 s=50
